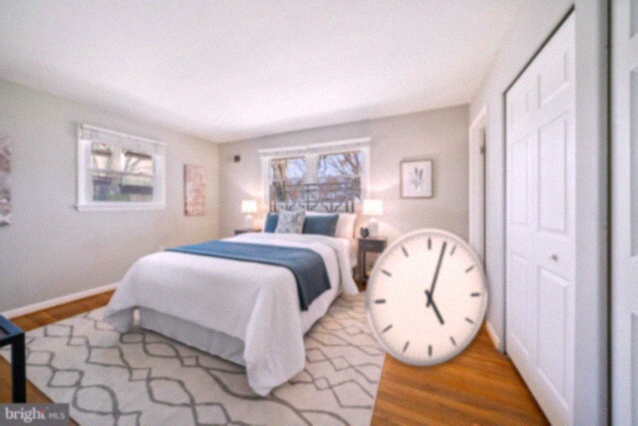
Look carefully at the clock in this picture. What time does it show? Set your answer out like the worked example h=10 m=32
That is h=5 m=3
